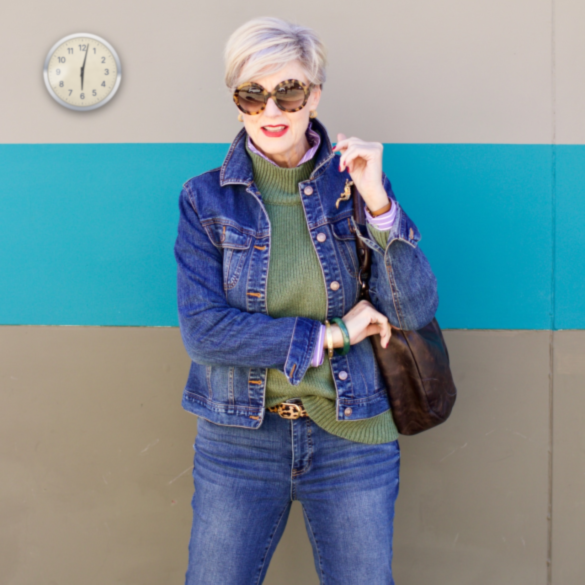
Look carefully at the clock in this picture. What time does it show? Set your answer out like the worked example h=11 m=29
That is h=6 m=2
